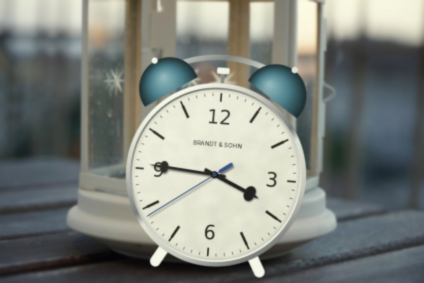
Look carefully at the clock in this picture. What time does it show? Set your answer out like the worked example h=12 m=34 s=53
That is h=3 m=45 s=39
